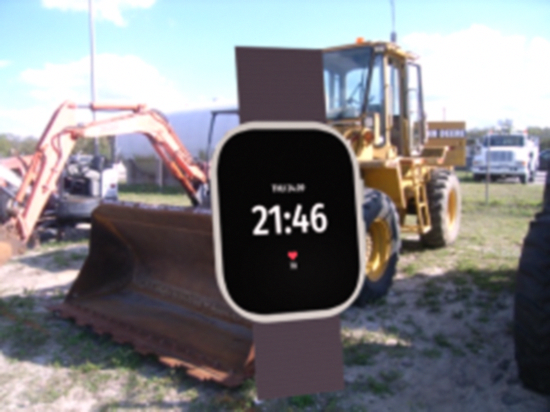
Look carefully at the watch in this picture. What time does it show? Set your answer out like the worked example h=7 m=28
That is h=21 m=46
